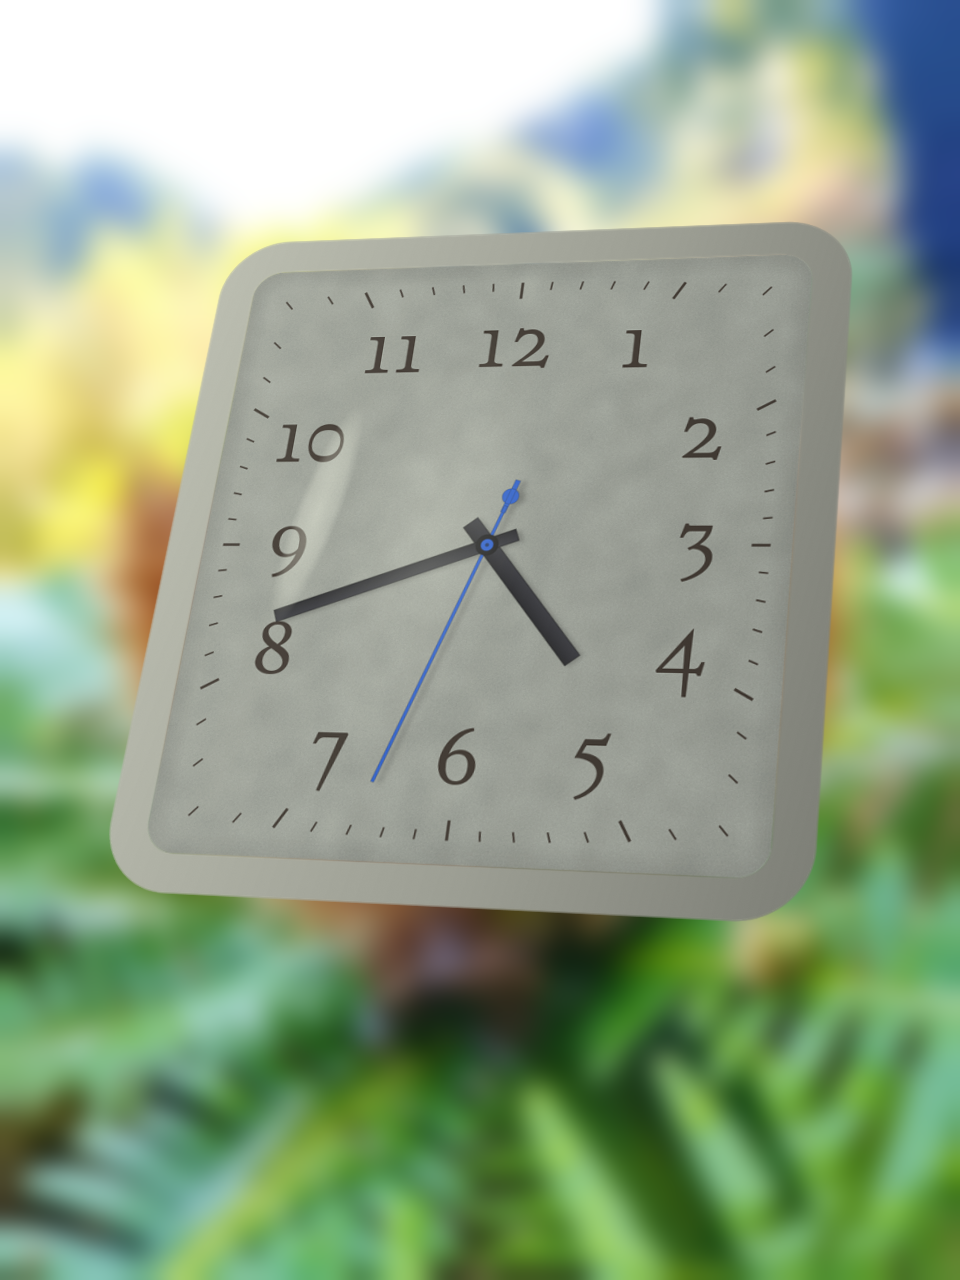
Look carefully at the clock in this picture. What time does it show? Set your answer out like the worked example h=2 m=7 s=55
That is h=4 m=41 s=33
